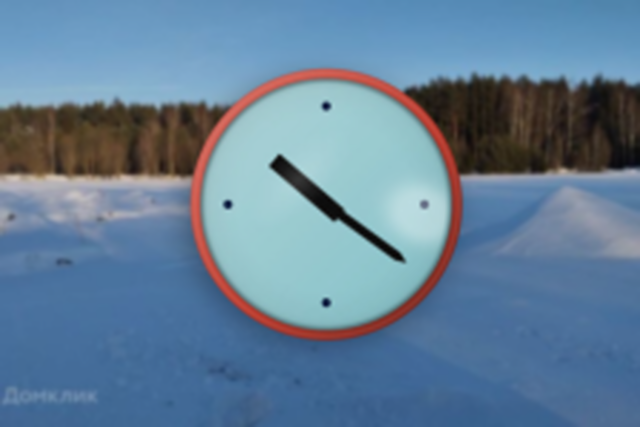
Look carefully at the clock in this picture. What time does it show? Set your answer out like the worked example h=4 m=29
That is h=10 m=21
